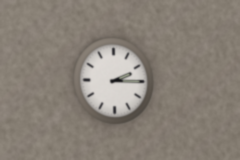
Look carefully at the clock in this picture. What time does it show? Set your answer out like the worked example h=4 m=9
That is h=2 m=15
